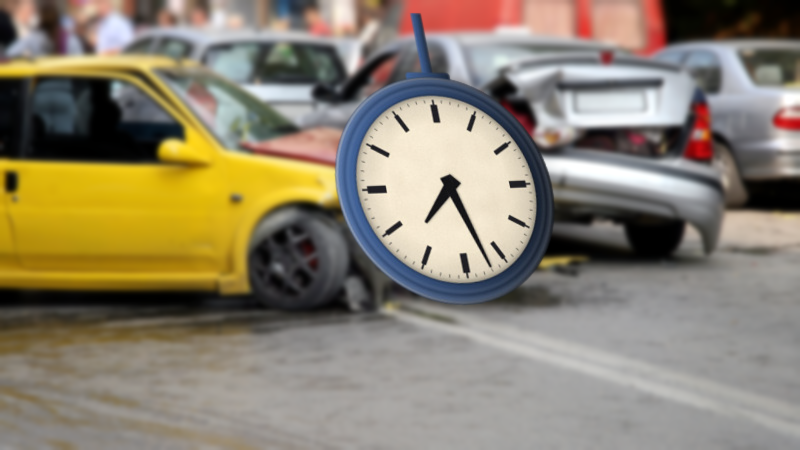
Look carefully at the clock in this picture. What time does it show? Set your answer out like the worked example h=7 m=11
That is h=7 m=27
